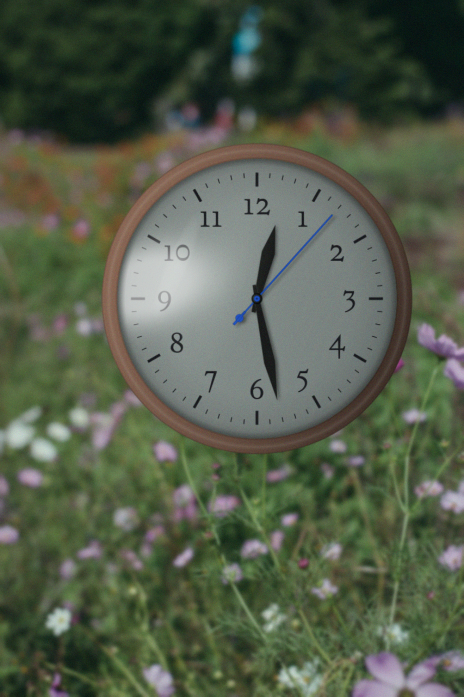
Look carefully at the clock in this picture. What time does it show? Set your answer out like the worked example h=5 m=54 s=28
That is h=12 m=28 s=7
